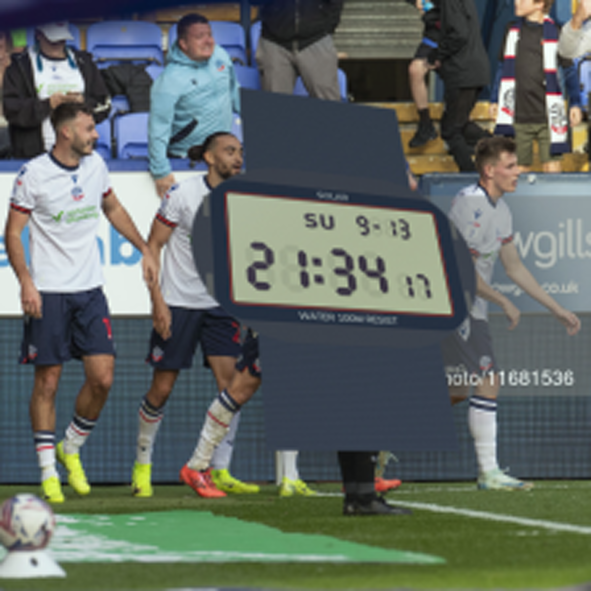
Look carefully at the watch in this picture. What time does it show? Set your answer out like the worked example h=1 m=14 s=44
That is h=21 m=34 s=17
